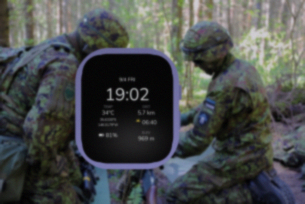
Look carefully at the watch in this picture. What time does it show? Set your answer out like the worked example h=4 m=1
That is h=19 m=2
